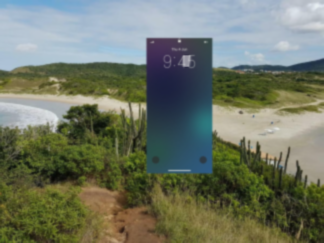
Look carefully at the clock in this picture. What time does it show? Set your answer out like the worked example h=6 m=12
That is h=9 m=45
